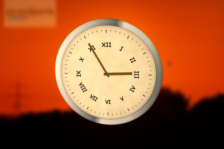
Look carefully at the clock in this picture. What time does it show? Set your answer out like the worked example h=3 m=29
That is h=2 m=55
